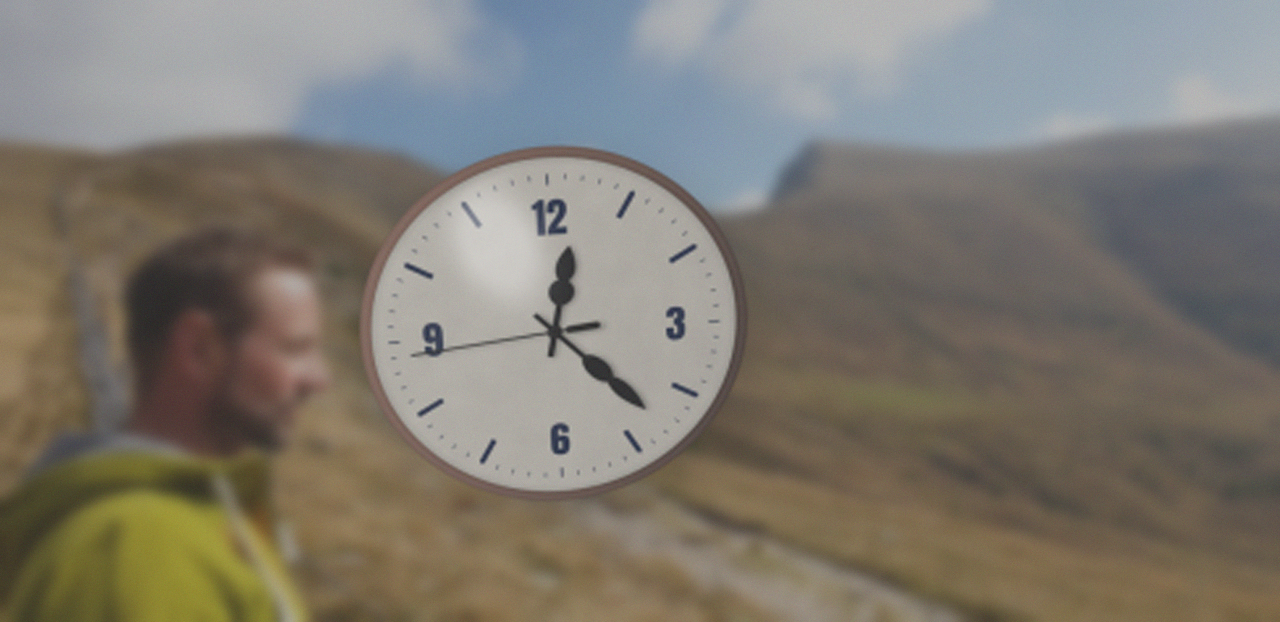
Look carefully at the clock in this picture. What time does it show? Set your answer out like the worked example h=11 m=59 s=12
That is h=12 m=22 s=44
